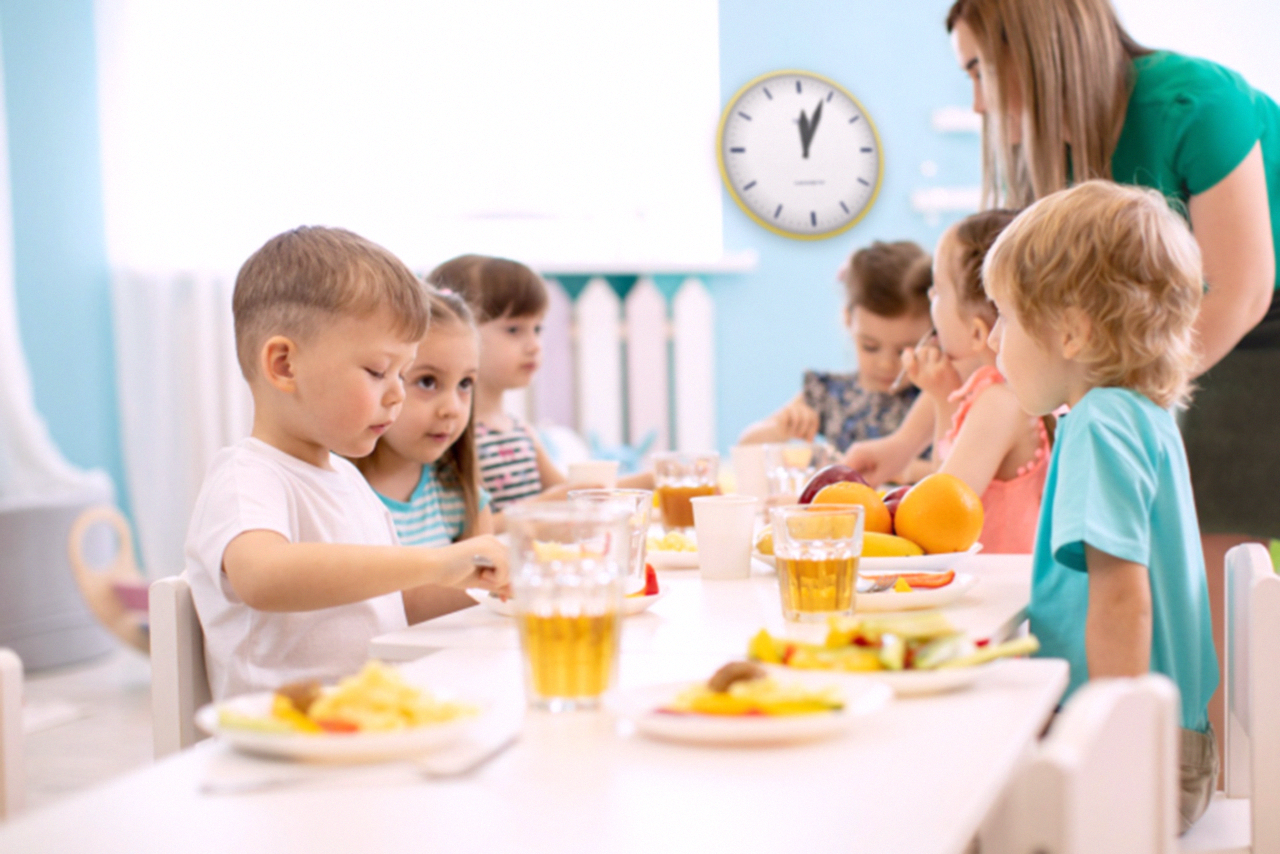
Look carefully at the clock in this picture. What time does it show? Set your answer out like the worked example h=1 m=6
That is h=12 m=4
